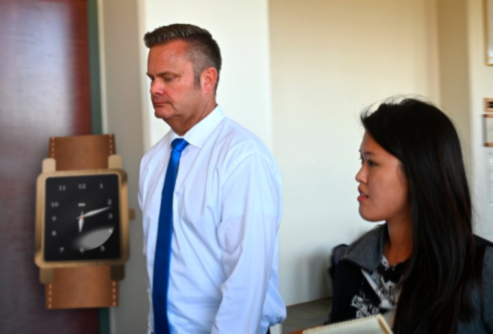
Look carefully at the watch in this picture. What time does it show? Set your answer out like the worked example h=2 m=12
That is h=6 m=12
